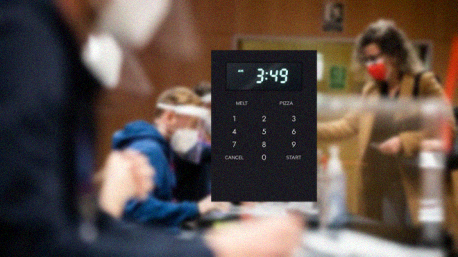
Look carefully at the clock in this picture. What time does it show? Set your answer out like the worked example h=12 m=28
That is h=3 m=49
